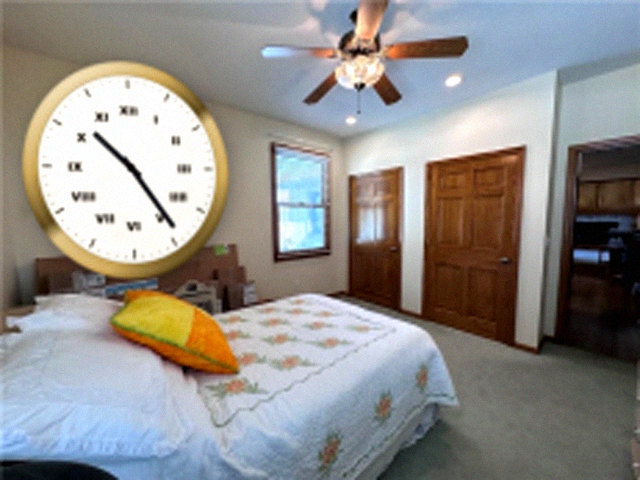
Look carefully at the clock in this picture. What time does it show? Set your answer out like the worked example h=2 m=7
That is h=10 m=24
